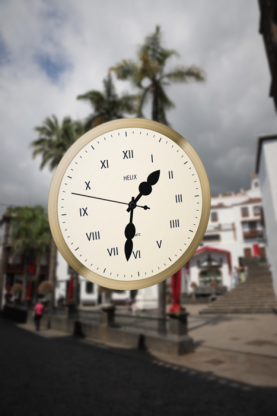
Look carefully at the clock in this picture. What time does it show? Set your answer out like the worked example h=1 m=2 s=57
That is h=1 m=31 s=48
